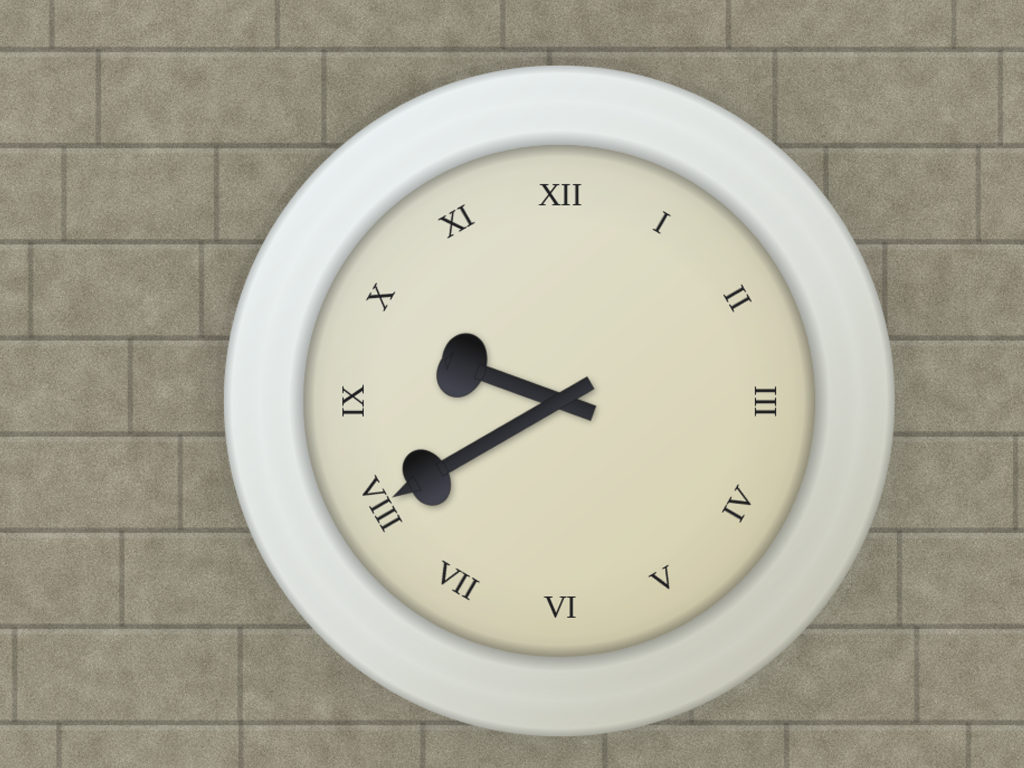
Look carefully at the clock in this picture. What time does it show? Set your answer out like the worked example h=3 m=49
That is h=9 m=40
